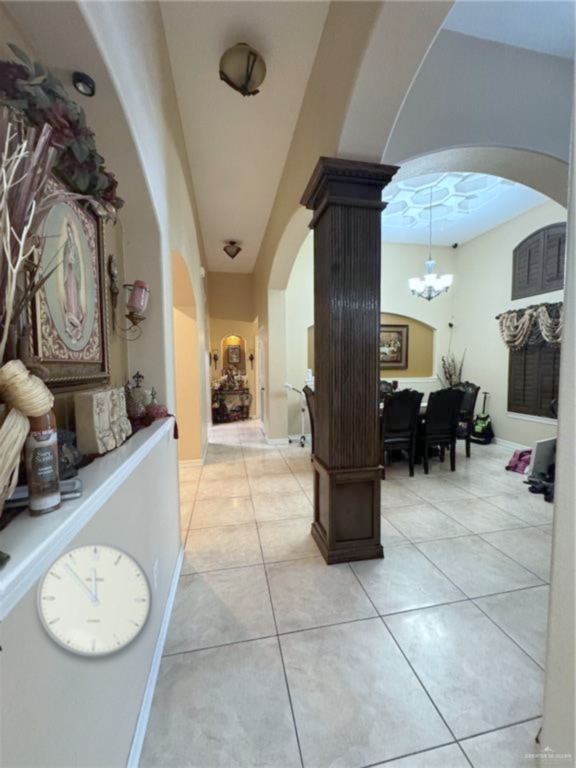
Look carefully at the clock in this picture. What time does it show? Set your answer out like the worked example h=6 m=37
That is h=11 m=53
